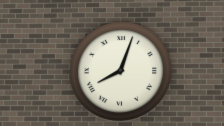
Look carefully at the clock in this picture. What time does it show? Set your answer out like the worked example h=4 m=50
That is h=8 m=3
